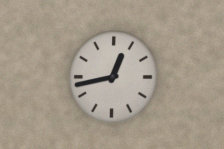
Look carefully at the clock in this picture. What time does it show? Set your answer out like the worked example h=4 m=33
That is h=12 m=43
